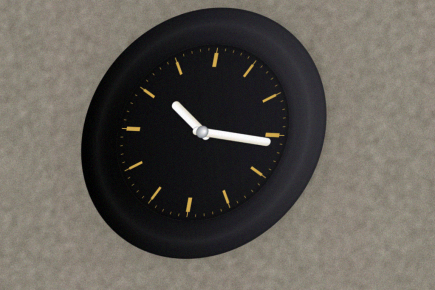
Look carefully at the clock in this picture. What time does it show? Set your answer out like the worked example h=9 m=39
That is h=10 m=16
